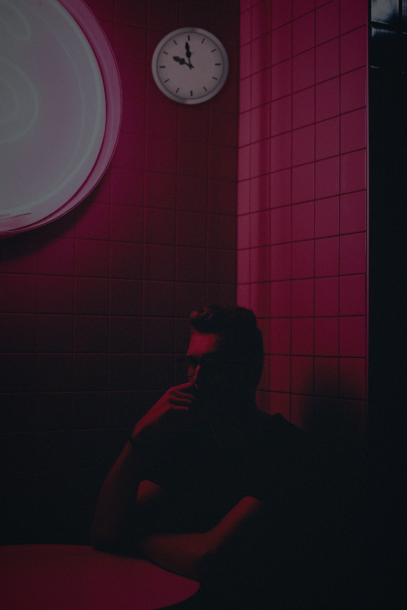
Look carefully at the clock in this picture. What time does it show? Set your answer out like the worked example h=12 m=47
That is h=9 m=59
